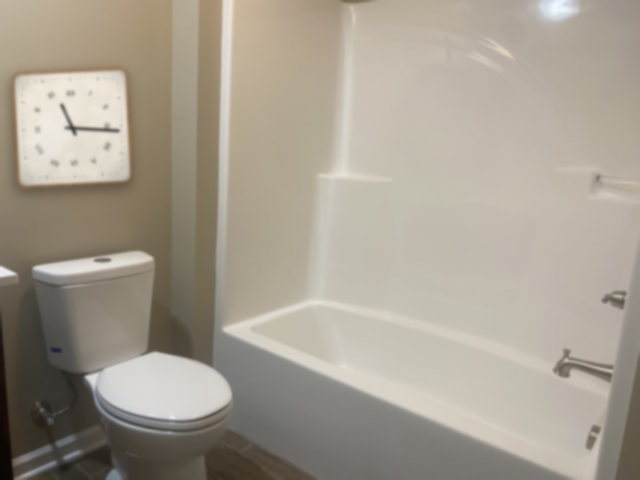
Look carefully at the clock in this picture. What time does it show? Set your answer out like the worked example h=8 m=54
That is h=11 m=16
